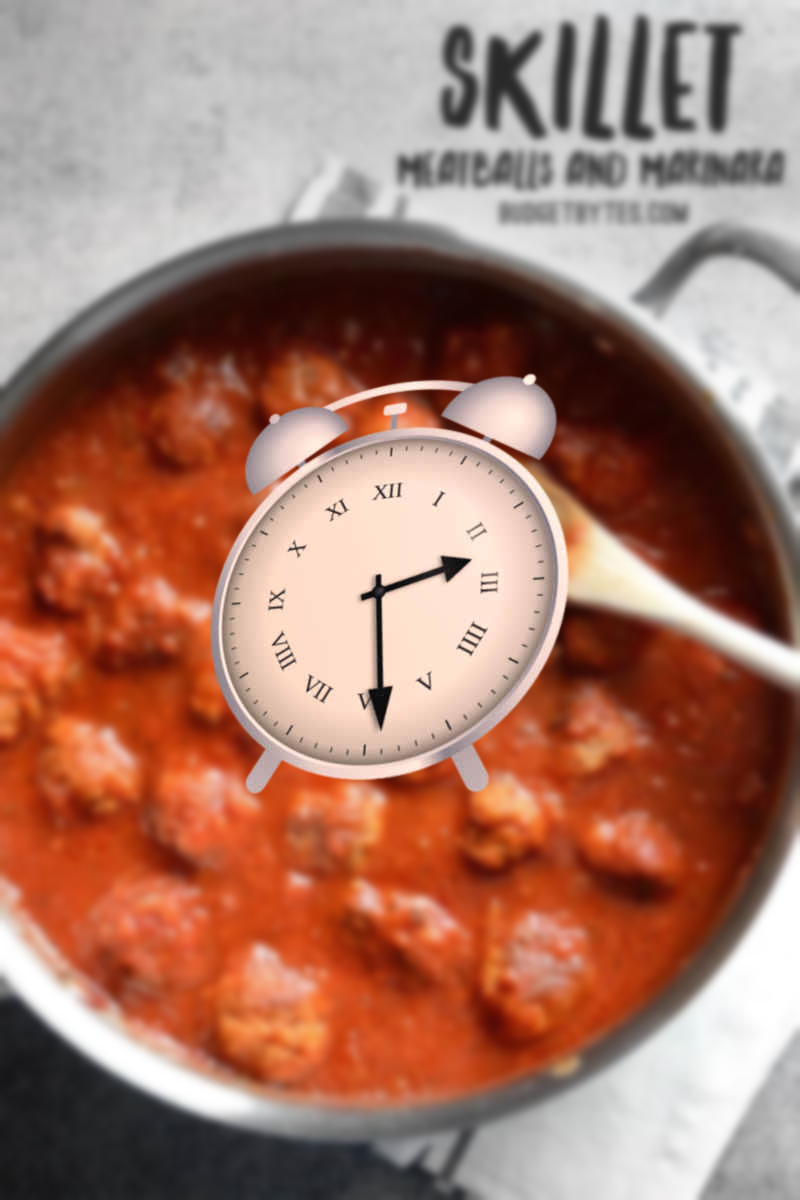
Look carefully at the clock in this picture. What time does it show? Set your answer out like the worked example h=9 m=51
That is h=2 m=29
